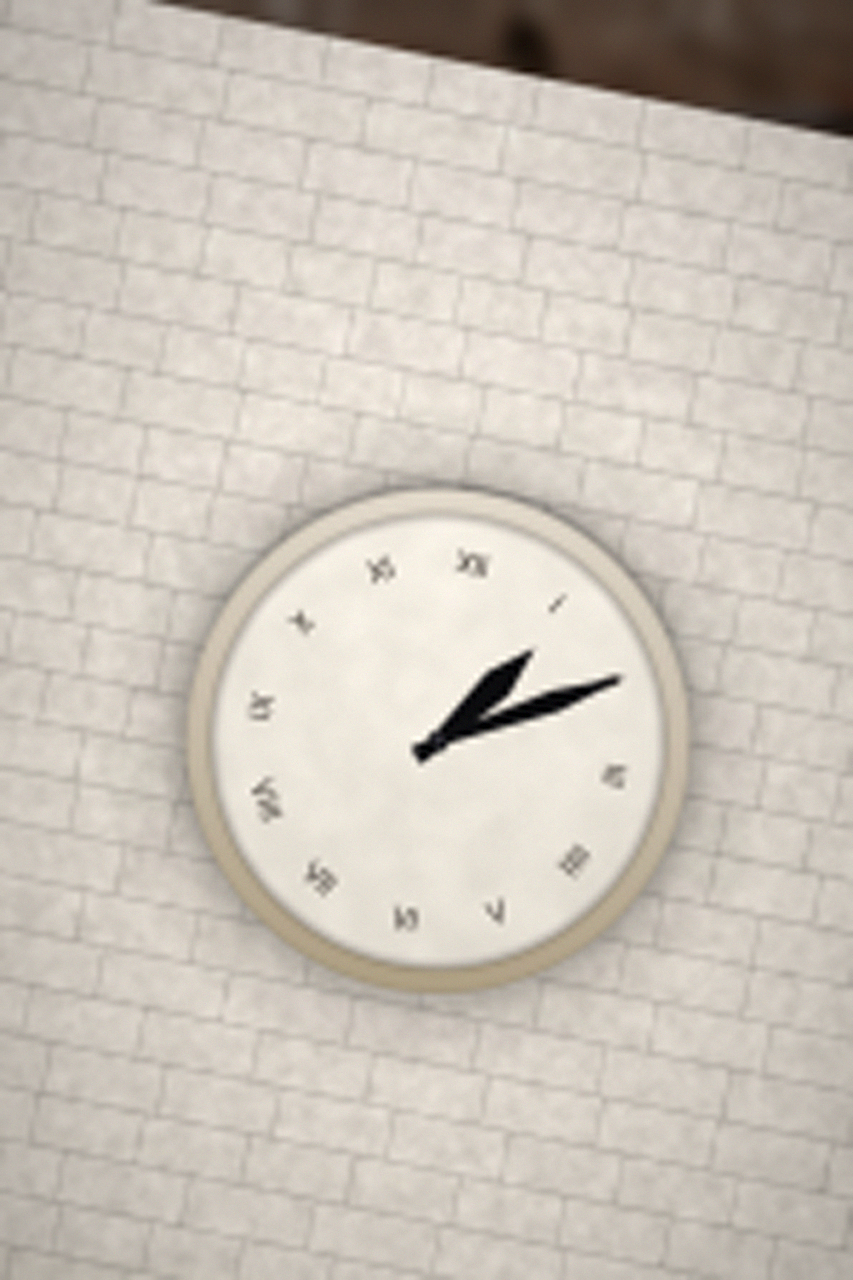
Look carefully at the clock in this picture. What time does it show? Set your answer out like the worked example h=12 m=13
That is h=1 m=10
